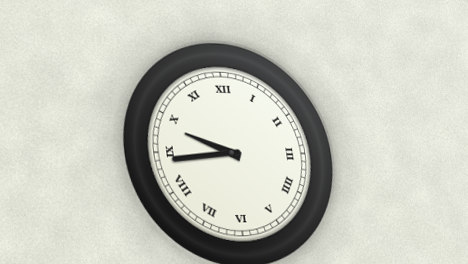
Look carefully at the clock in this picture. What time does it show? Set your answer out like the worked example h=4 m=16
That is h=9 m=44
